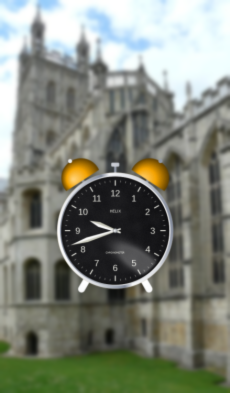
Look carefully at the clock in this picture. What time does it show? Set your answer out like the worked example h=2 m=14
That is h=9 m=42
